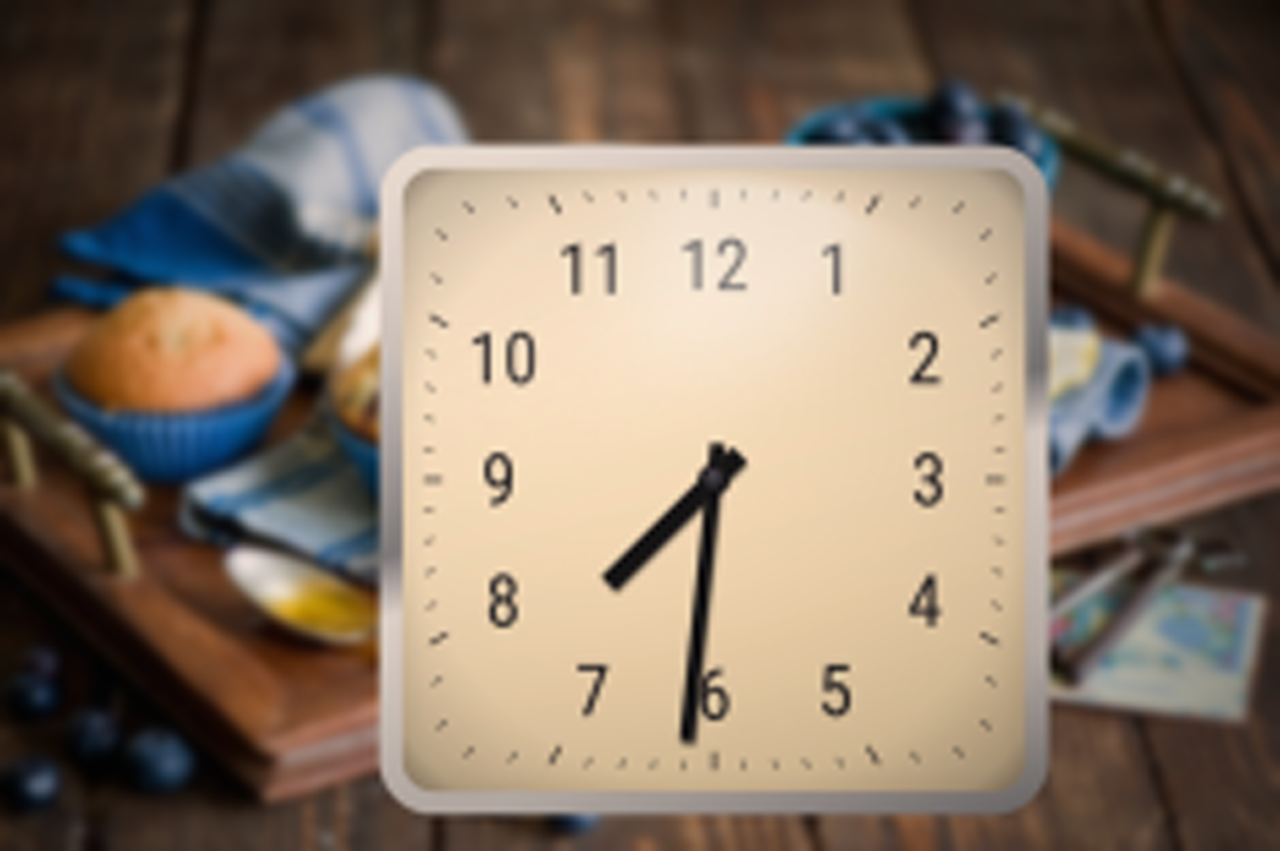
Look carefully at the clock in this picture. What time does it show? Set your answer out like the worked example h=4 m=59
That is h=7 m=31
